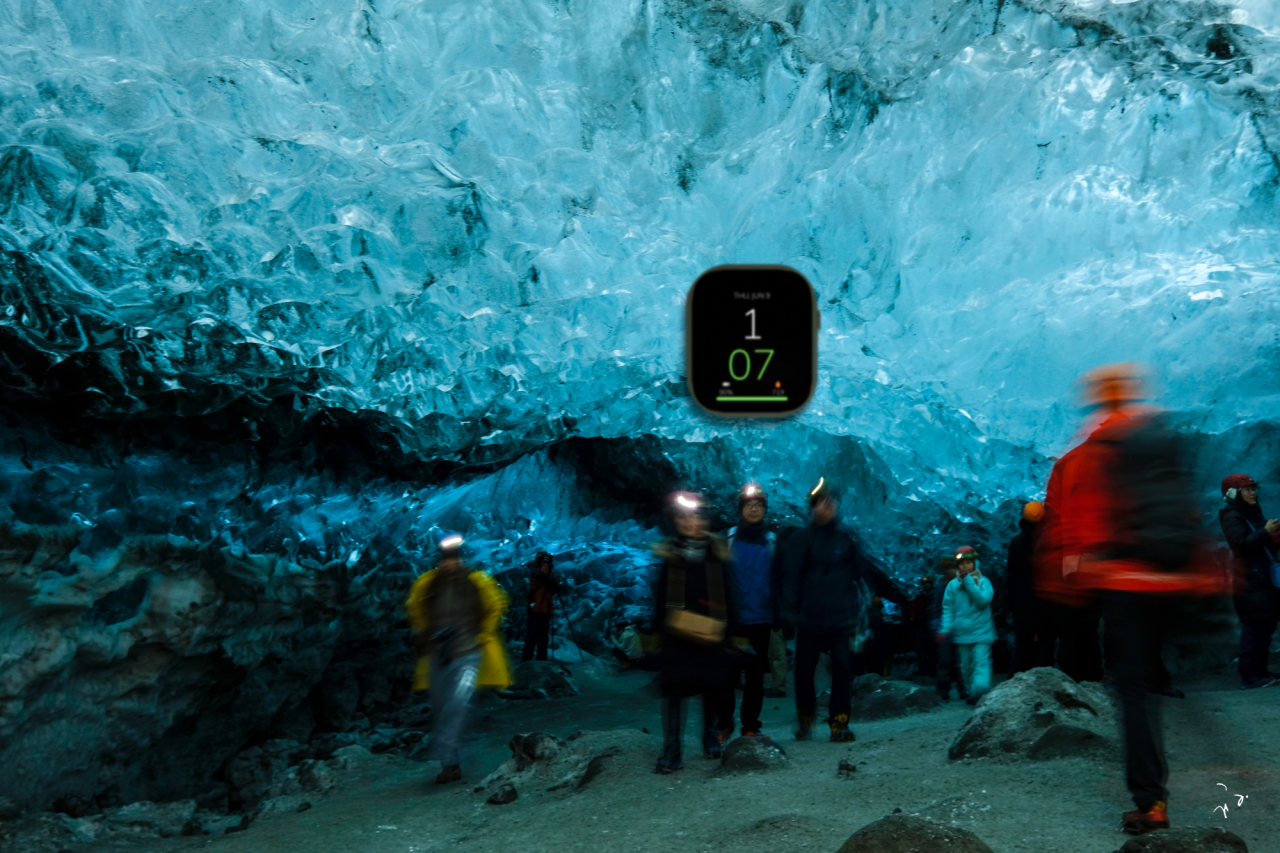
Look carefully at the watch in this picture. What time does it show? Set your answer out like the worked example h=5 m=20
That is h=1 m=7
